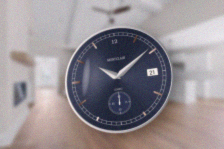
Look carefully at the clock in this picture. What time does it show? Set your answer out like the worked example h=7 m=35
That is h=10 m=9
